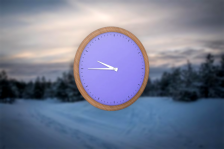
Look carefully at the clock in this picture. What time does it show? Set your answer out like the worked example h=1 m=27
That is h=9 m=45
